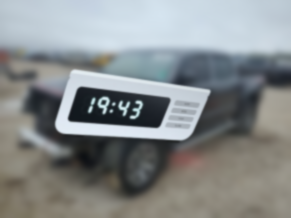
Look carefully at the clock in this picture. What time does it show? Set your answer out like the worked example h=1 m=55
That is h=19 m=43
